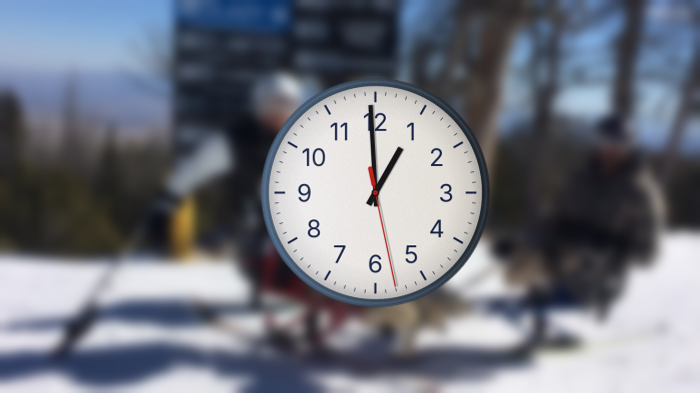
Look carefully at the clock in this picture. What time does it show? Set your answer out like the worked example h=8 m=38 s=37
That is h=12 m=59 s=28
